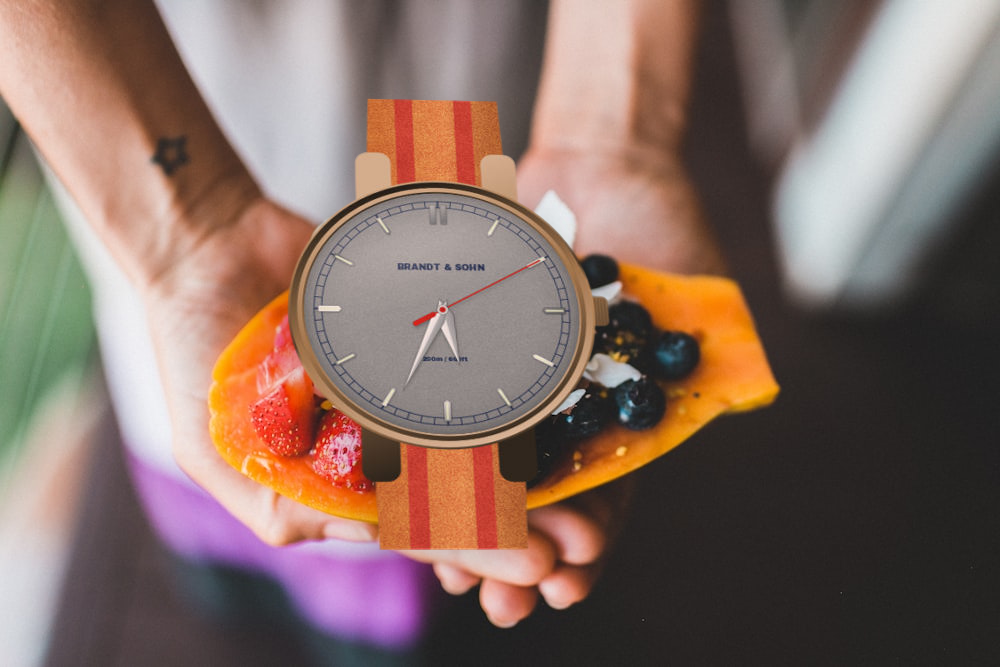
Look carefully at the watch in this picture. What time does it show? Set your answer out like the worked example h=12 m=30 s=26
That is h=5 m=34 s=10
